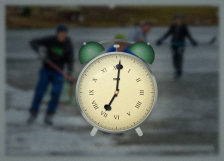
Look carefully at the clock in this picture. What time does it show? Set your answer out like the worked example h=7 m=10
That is h=7 m=1
